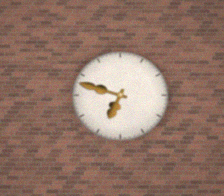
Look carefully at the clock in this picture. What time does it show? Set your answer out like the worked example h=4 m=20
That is h=6 m=48
